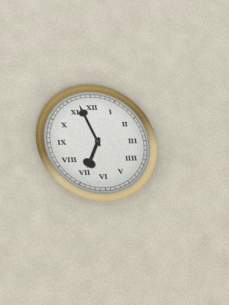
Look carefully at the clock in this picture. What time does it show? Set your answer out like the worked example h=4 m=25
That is h=6 m=57
